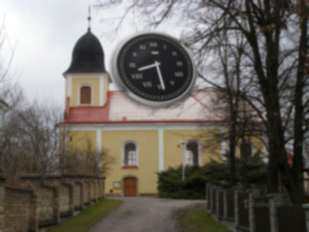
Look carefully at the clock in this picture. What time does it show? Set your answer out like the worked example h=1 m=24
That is h=8 m=29
